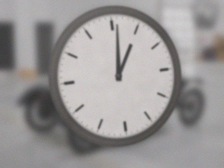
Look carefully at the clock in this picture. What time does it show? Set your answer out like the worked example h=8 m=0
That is h=1 m=1
